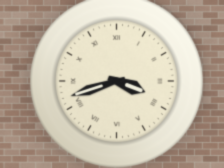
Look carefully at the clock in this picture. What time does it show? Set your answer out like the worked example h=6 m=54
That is h=3 m=42
